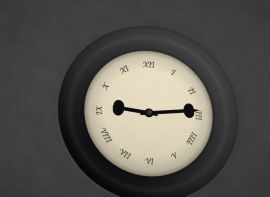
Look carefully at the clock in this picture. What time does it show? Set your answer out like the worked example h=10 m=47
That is h=9 m=14
